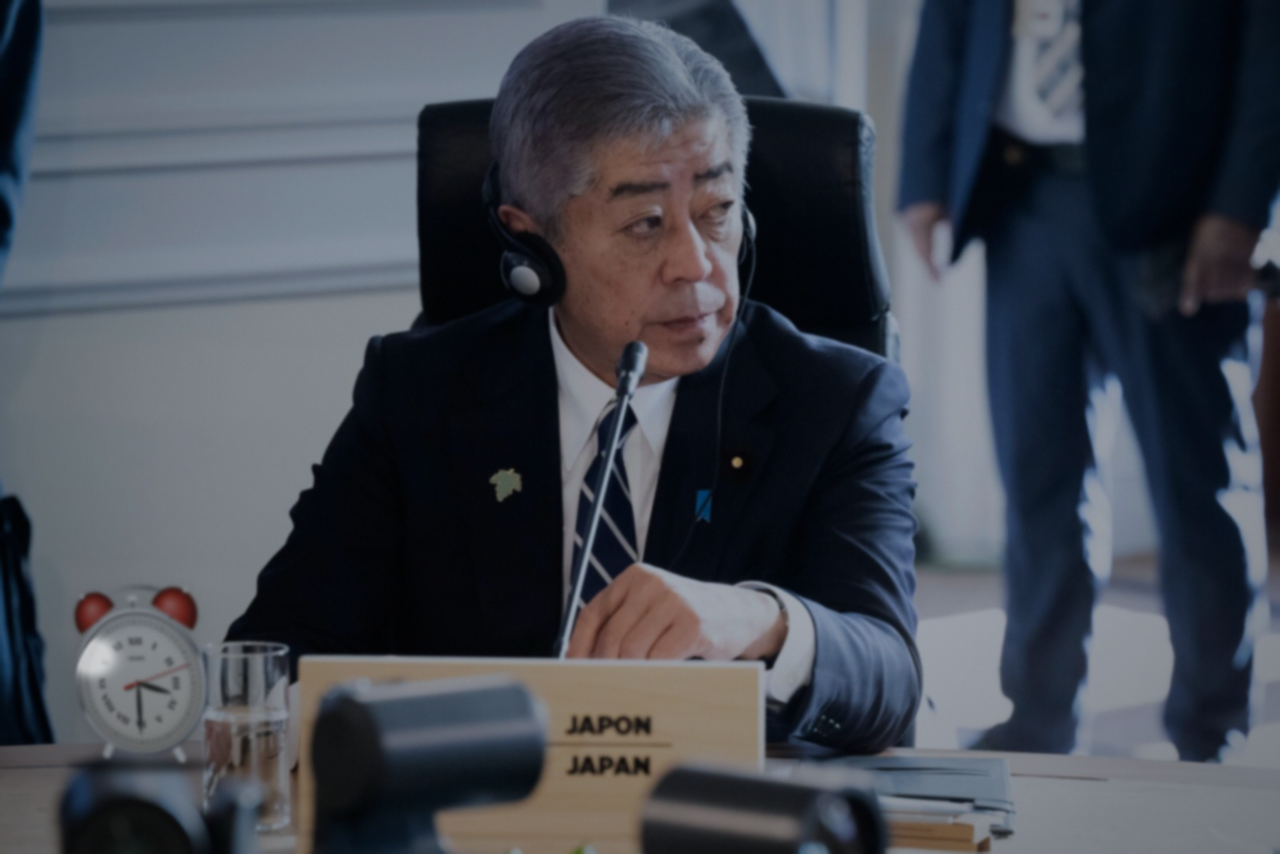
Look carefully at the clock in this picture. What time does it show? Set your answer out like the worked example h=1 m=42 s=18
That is h=3 m=30 s=12
